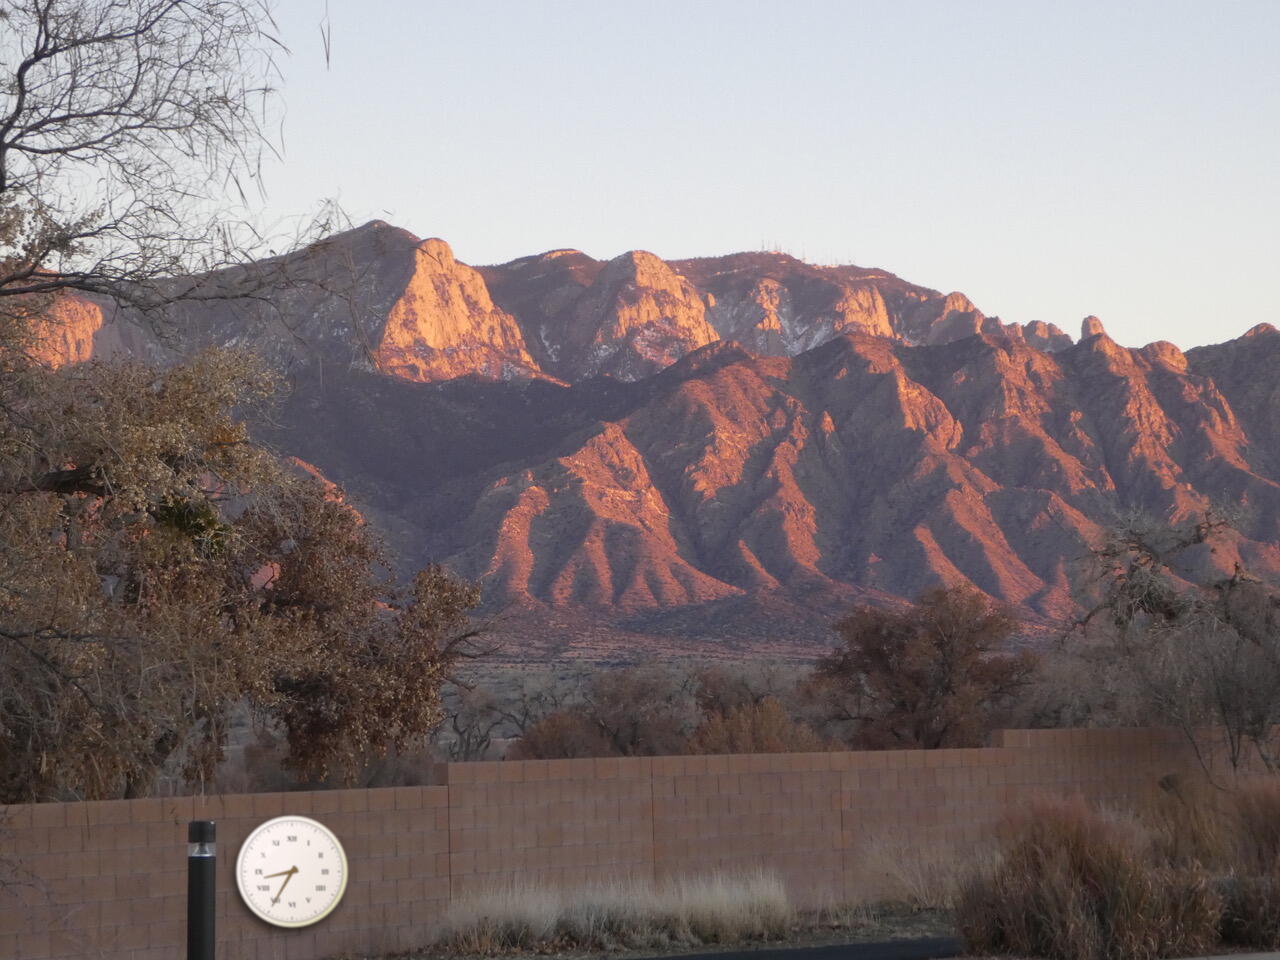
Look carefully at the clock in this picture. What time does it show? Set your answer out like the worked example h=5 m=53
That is h=8 m=35
